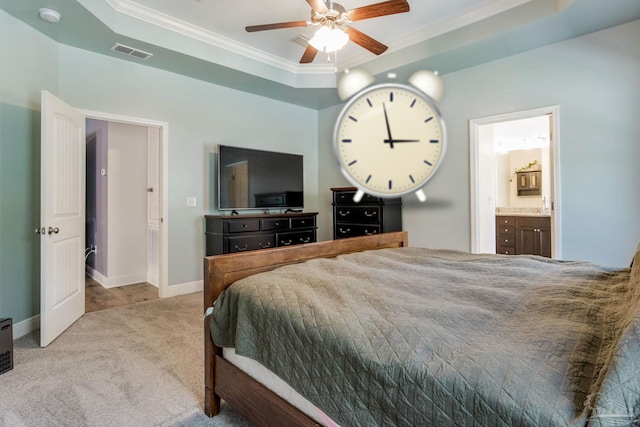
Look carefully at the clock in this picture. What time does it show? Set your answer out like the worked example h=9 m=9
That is h=2 m=58
